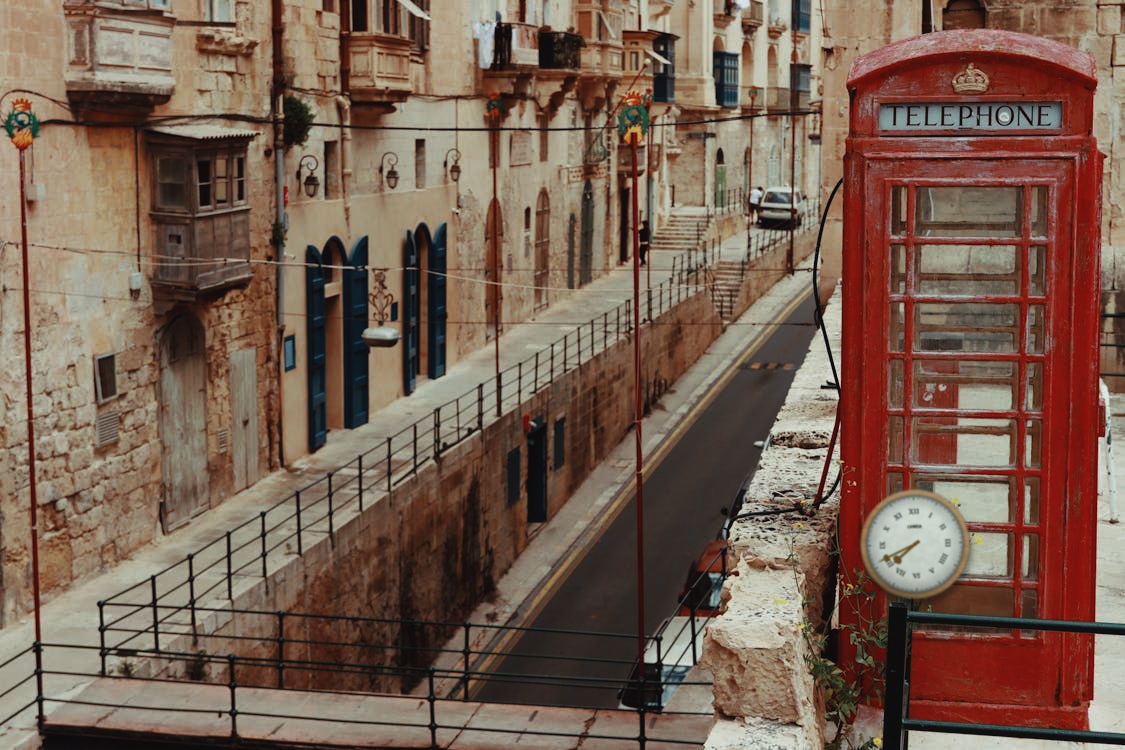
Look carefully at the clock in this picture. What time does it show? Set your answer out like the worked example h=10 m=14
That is h=7 m=41
